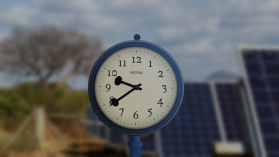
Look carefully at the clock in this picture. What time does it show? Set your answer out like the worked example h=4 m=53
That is h=9 m=39
